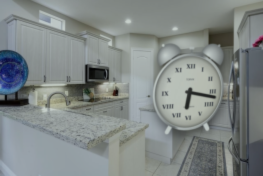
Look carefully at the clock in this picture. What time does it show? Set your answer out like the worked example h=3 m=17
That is h=6 m=17
